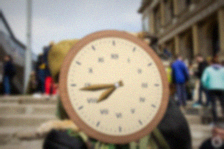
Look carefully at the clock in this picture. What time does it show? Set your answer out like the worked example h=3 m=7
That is h=7 m=44
